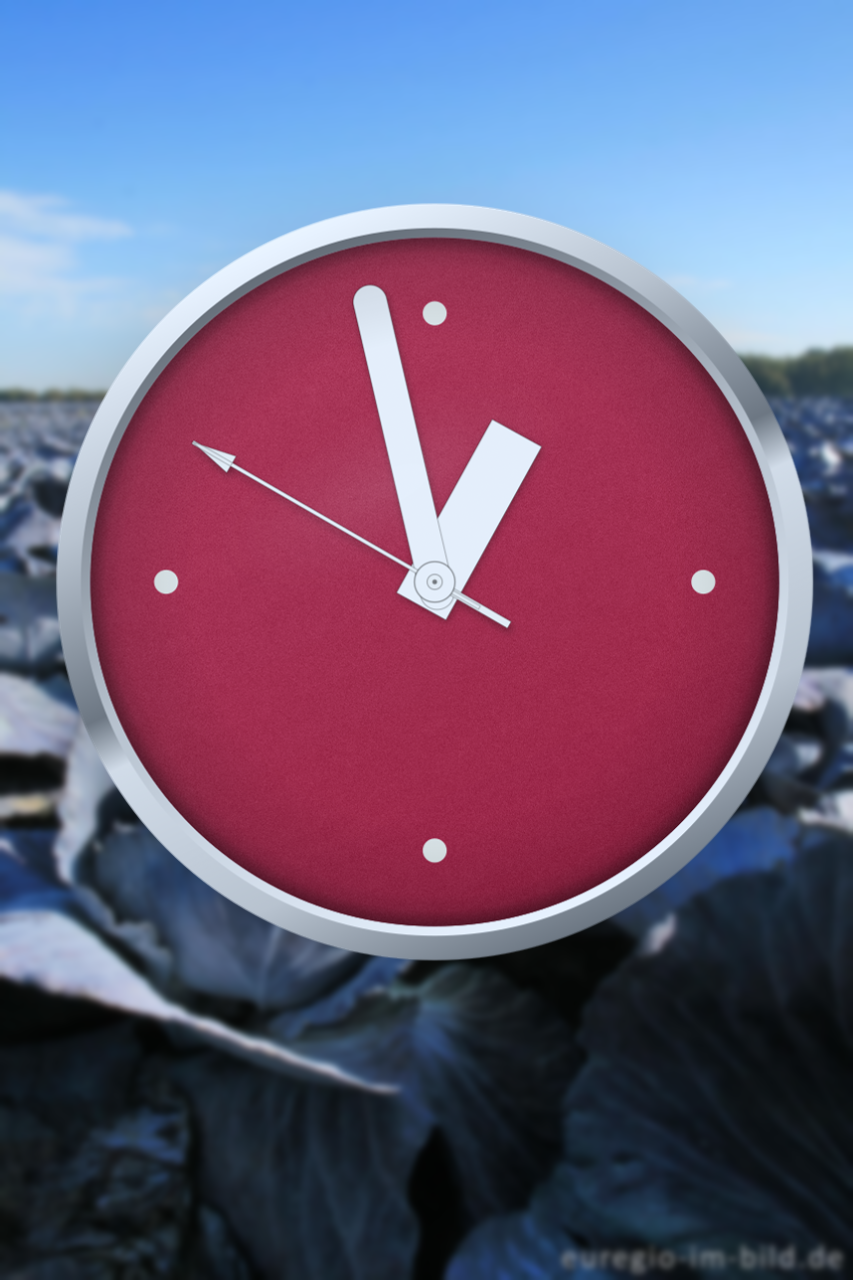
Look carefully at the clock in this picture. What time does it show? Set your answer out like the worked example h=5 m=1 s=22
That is h=12 m=57 s=50
